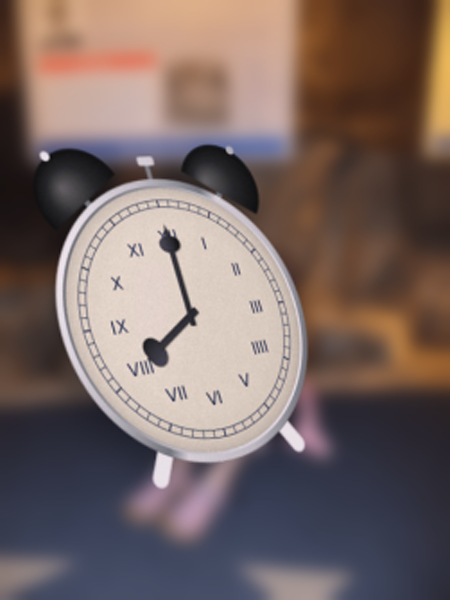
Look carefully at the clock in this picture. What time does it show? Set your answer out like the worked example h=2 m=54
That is h=8 m=0
